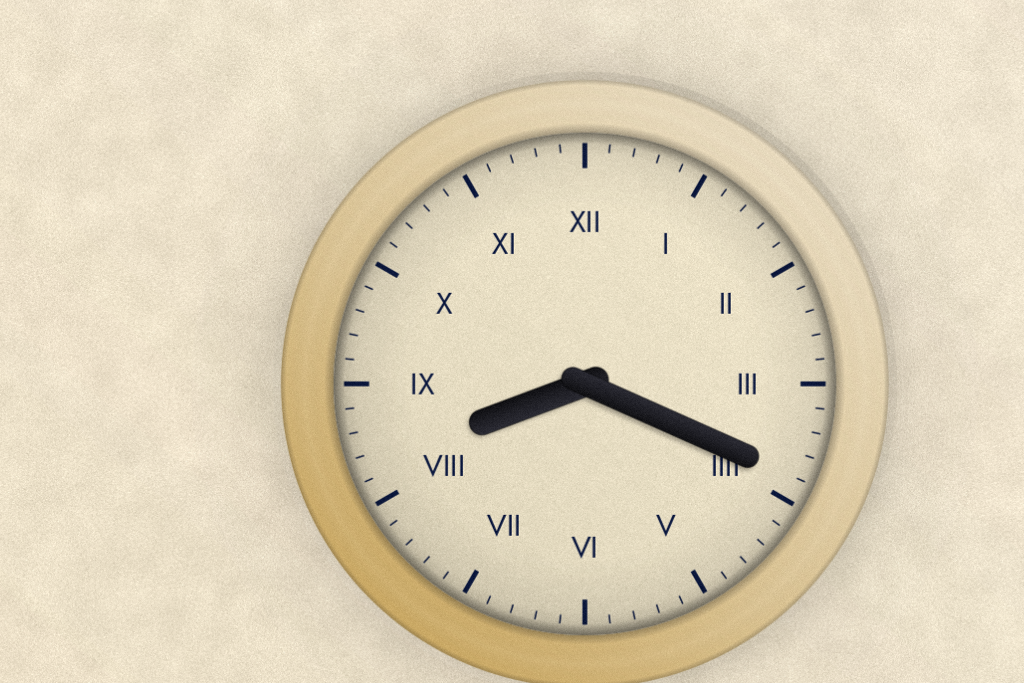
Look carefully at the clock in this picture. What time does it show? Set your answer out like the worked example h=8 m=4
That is h=8 m=19
